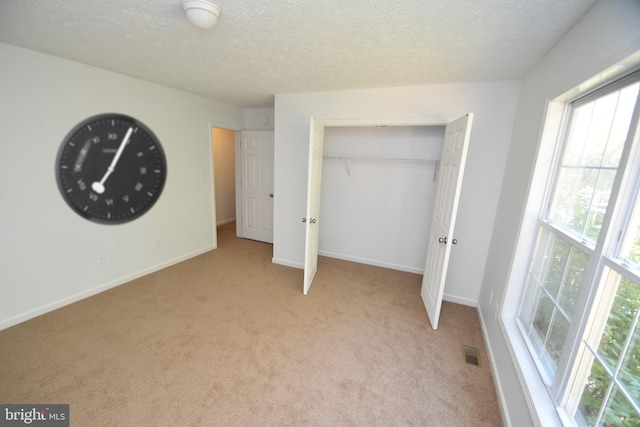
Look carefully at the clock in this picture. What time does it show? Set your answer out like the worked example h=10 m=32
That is h=7 m=4
